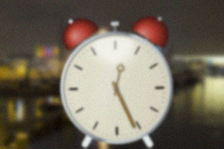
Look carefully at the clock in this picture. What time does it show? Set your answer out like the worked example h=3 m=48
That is h=12 m=26
